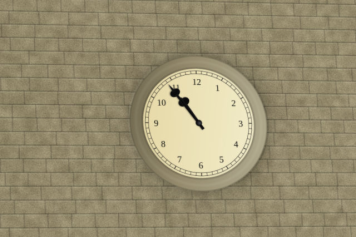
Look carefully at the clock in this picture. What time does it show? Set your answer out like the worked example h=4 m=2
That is h=10 m=54
